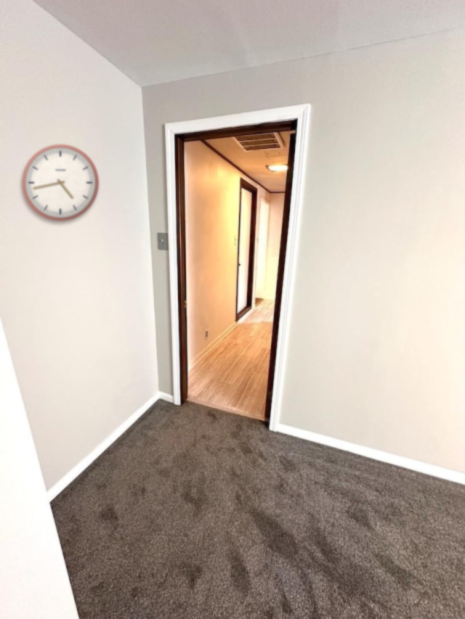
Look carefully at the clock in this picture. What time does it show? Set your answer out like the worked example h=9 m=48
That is h=4 m=43
